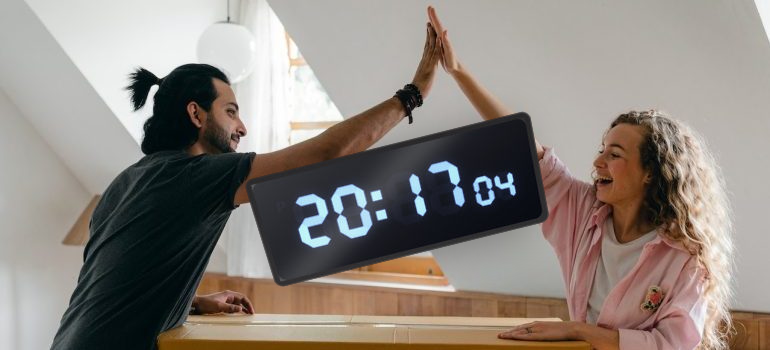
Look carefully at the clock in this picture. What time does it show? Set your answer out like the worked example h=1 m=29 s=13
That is h=20 m=17 s=4
